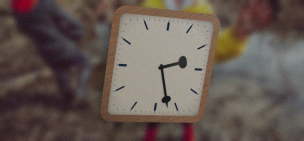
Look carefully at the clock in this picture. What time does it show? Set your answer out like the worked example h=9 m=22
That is h=2 m=27
